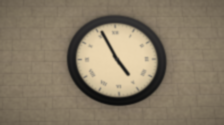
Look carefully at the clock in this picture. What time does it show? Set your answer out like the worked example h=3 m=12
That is h=4 m=56
